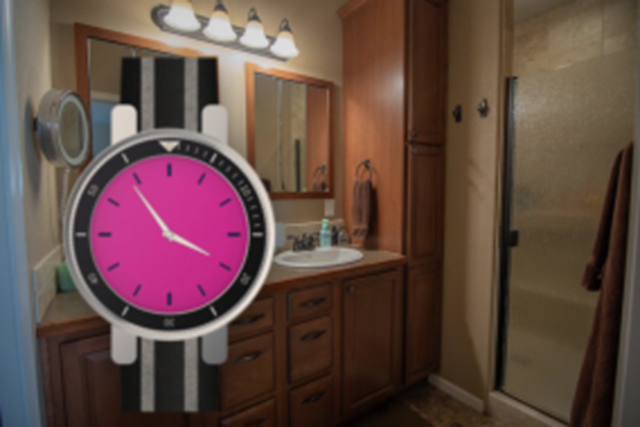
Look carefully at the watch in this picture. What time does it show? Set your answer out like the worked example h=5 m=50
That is h=3 m=54
